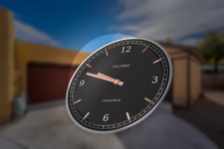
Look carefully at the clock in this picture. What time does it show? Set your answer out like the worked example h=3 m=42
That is h=9 m=48
